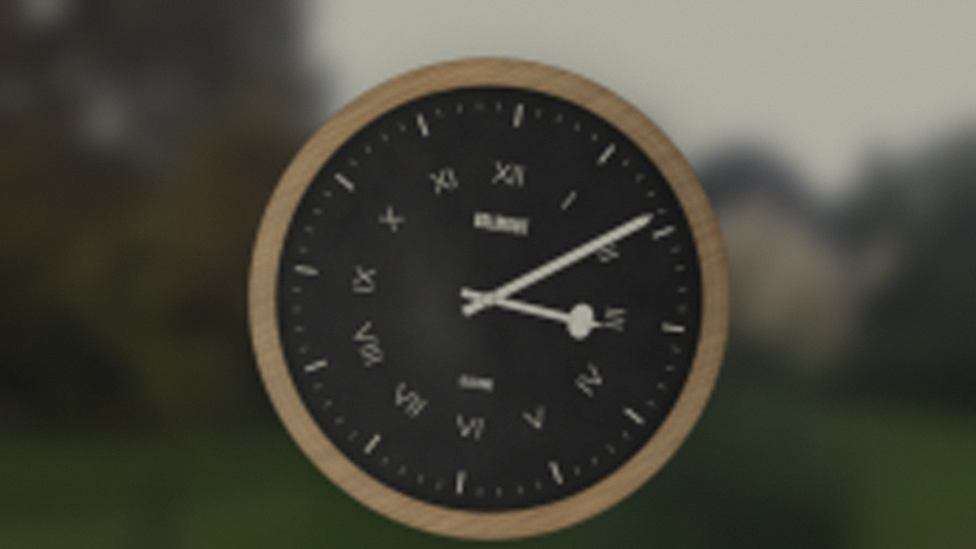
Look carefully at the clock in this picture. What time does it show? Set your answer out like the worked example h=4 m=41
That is h=3 m=9
